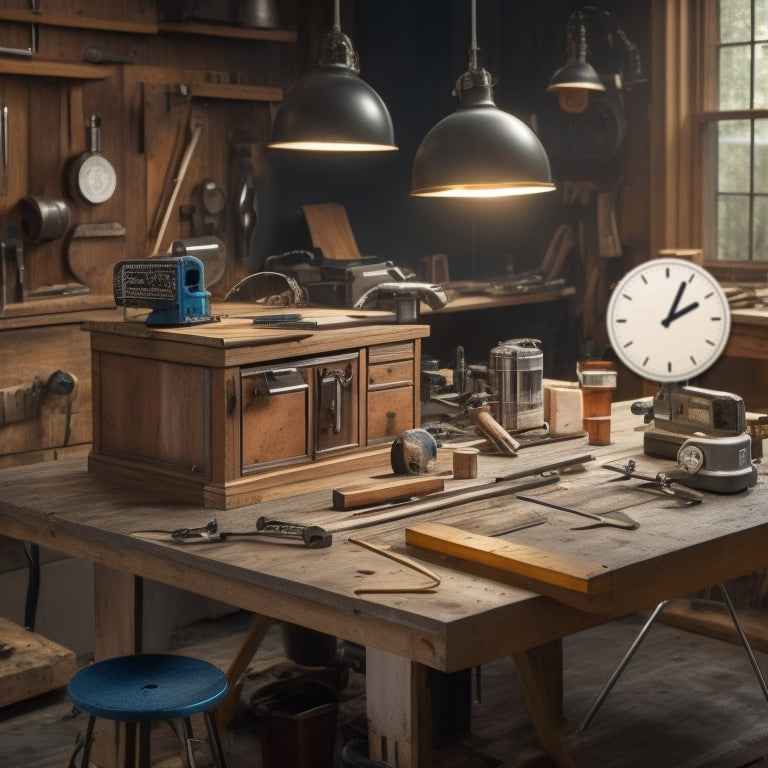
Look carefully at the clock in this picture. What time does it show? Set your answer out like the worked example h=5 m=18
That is h=2 m=4
